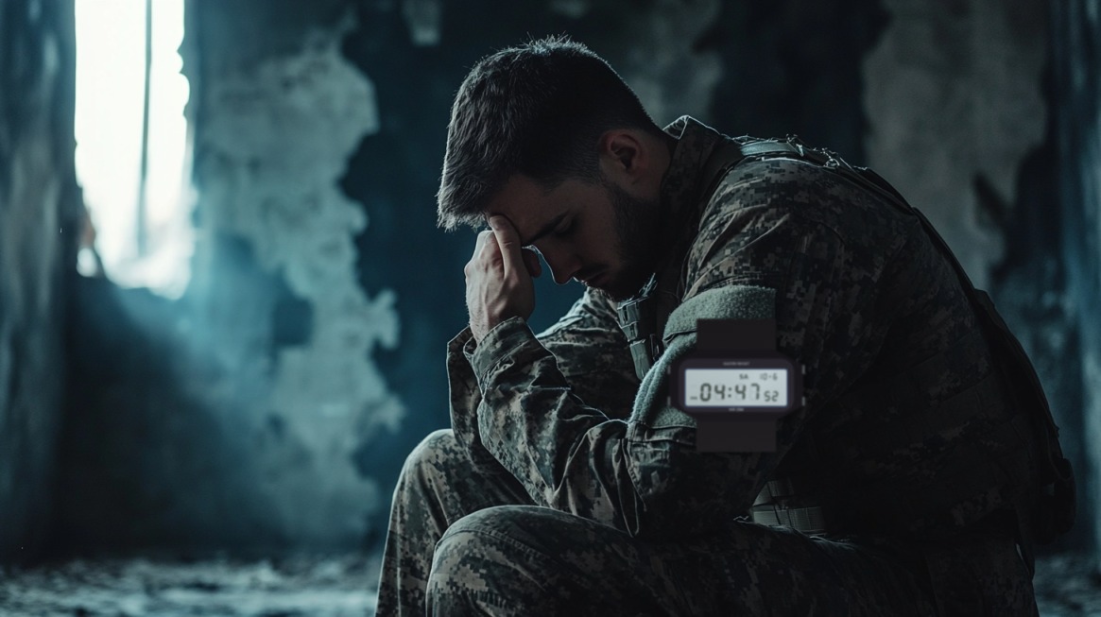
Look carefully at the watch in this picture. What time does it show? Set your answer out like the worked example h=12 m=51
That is h=4 m=47
